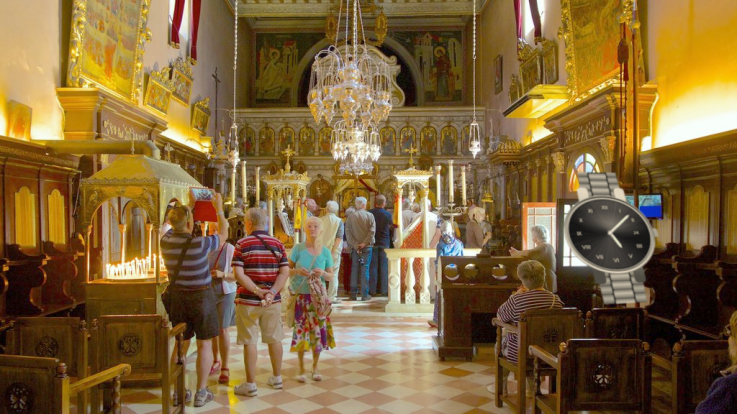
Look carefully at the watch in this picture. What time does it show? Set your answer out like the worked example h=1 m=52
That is h=5 m=8
